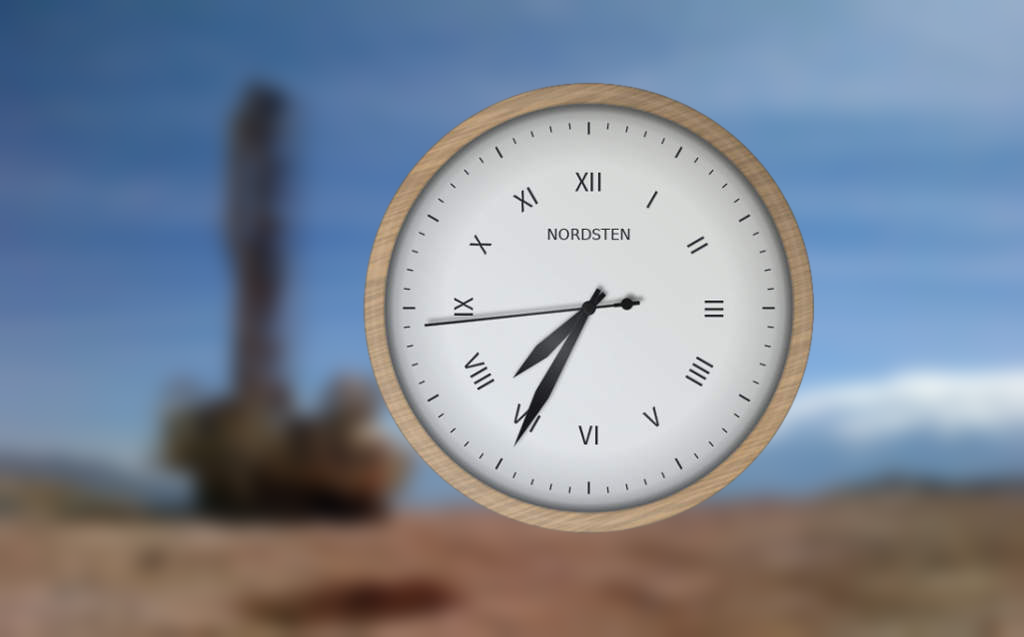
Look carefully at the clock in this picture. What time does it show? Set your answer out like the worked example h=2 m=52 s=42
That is h=7 m=34 s=44
